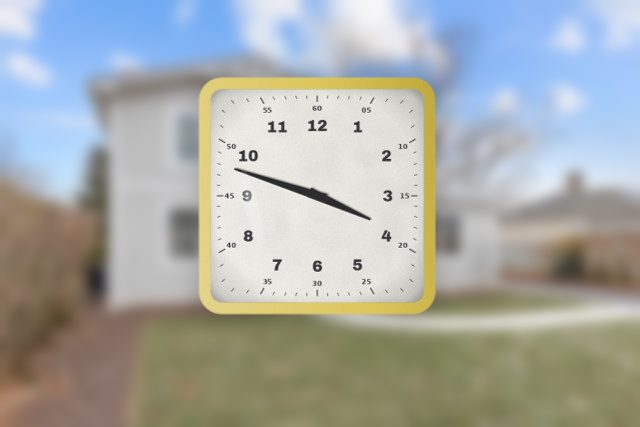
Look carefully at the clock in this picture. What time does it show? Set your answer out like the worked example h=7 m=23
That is h=3 m=48
